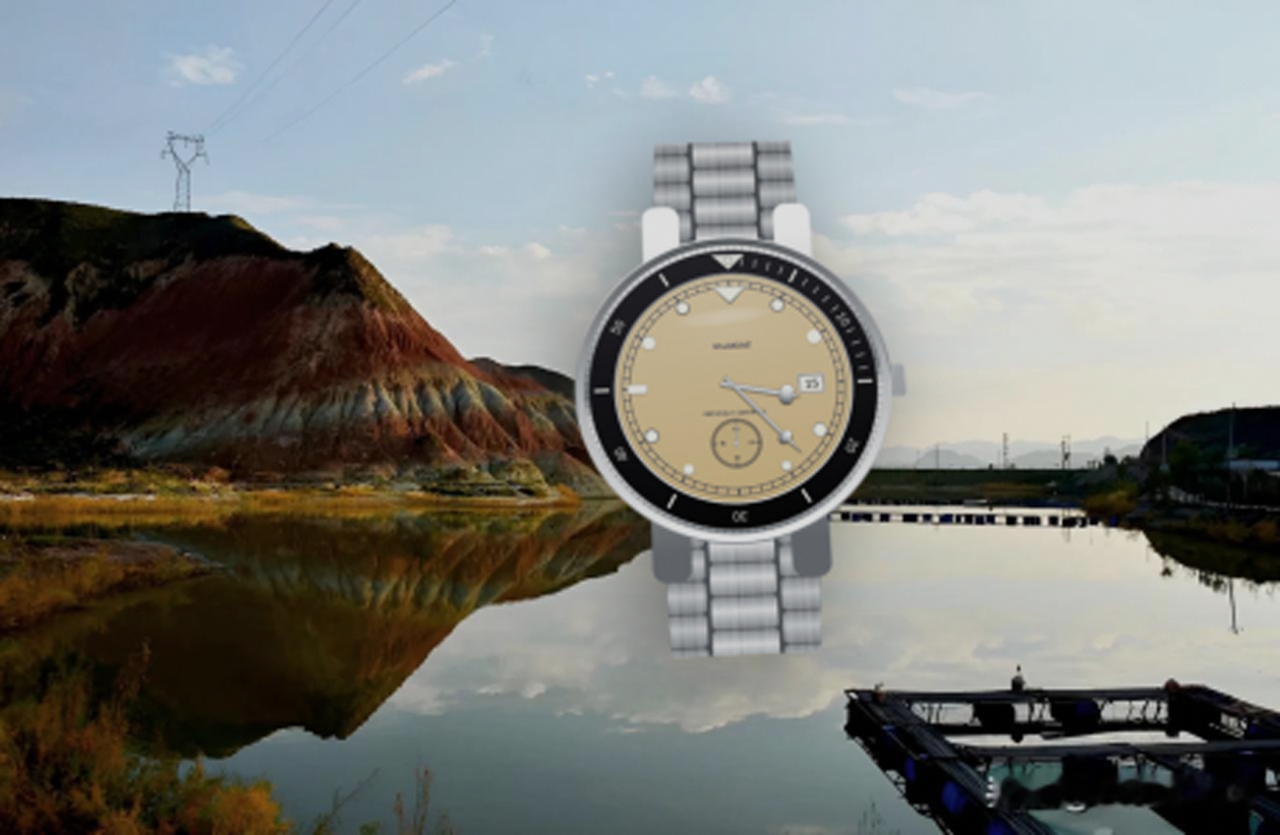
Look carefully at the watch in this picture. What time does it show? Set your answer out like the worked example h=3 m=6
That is h=3 m=23
